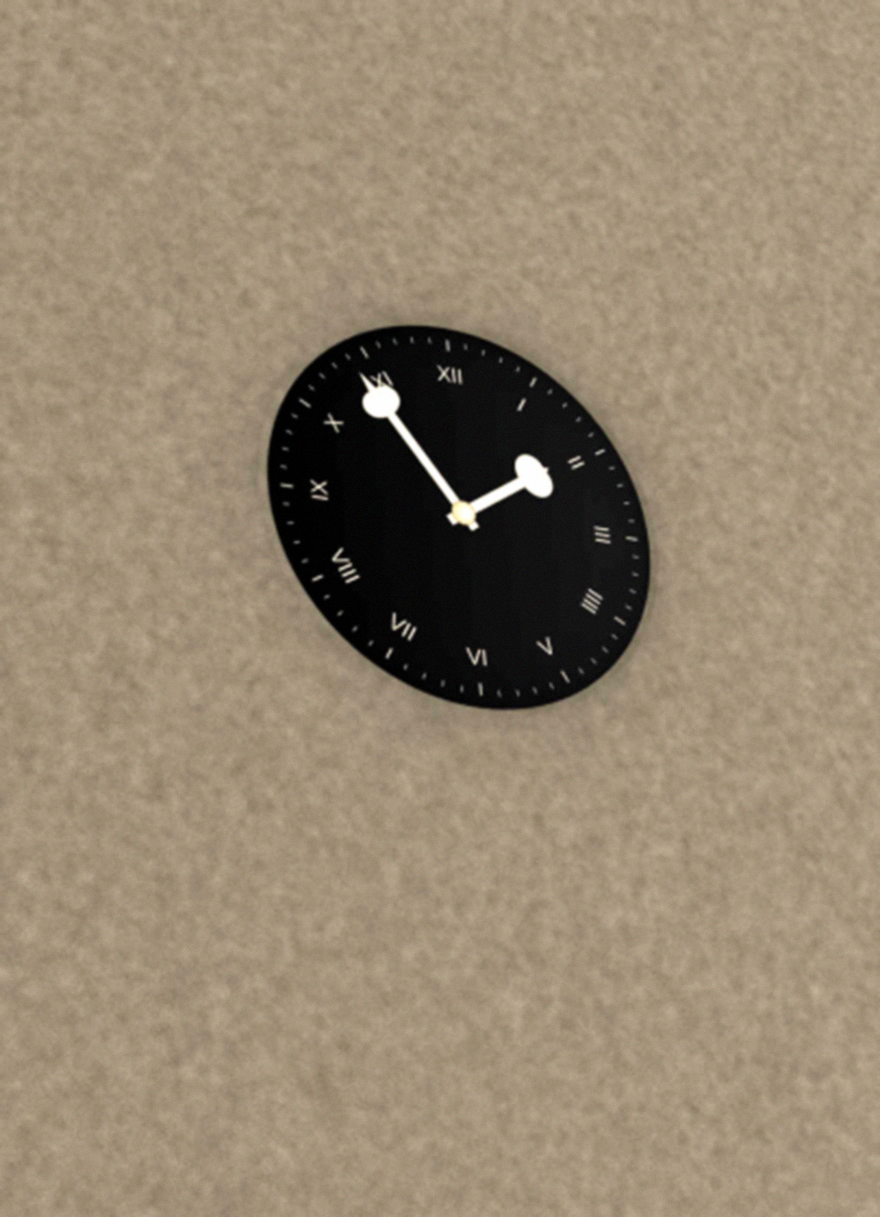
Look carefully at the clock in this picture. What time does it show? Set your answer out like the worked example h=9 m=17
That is h=1 m=54
